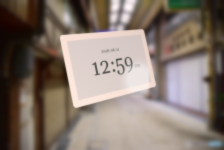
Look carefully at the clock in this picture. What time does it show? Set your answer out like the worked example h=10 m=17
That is h=12 m=59
